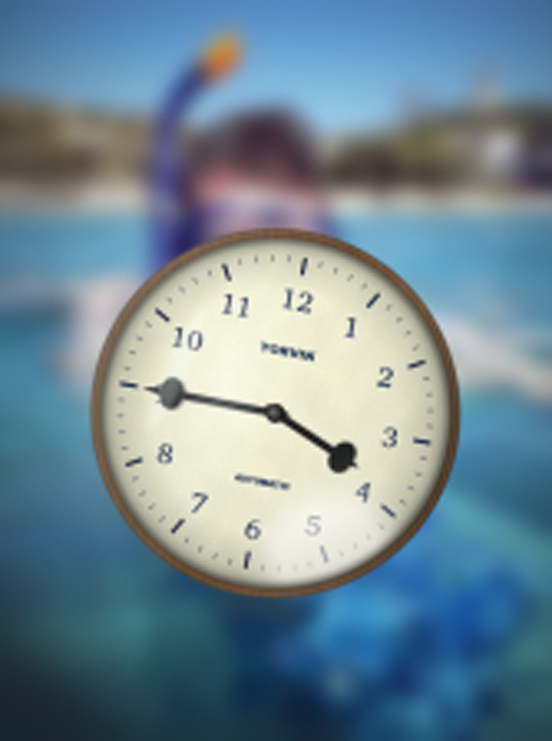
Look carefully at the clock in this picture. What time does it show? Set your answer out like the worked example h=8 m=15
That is h=3 m=45
